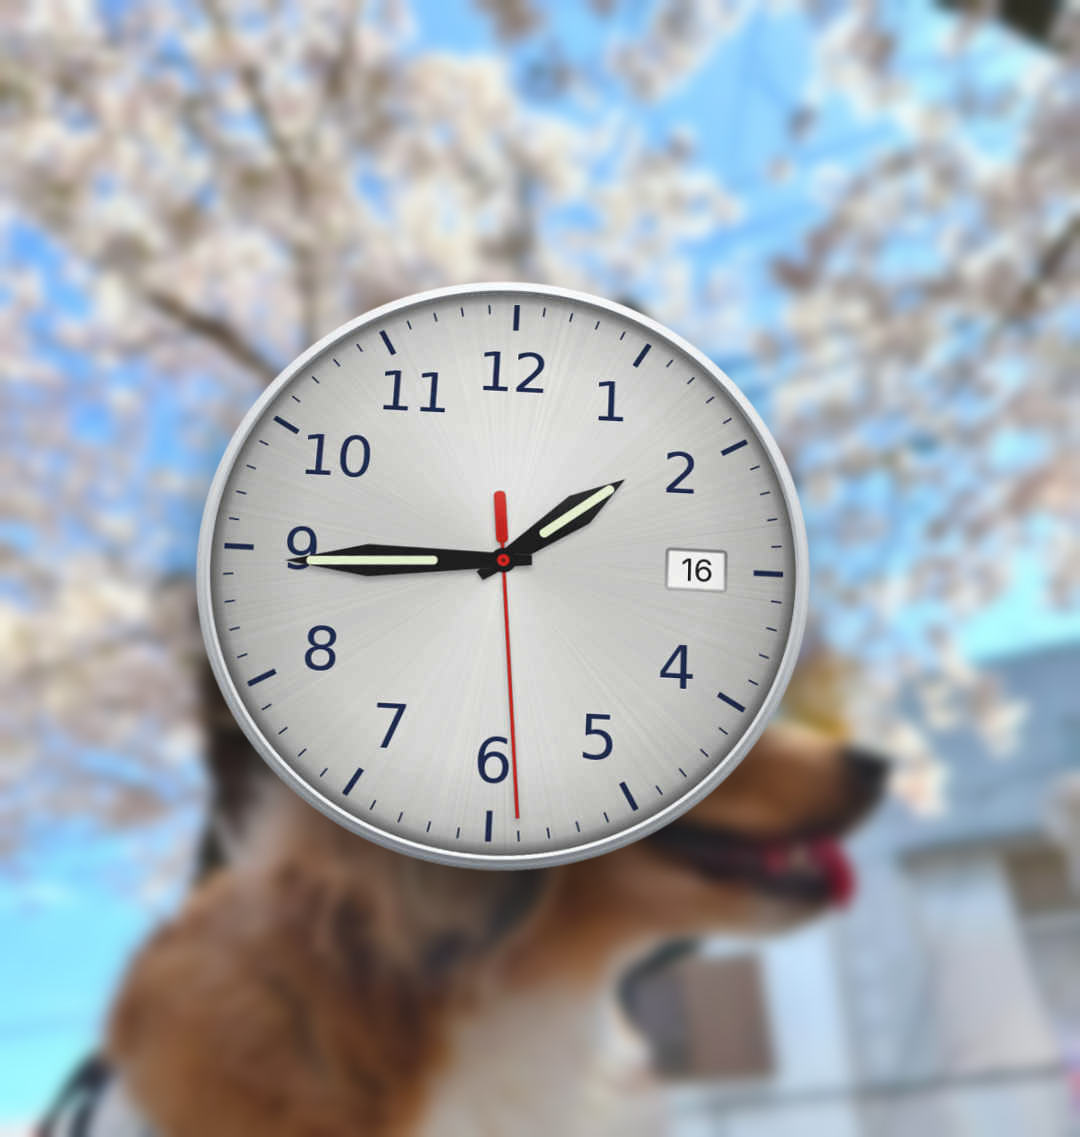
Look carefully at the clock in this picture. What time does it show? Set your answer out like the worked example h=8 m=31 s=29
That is h=1 m=44 s=29
